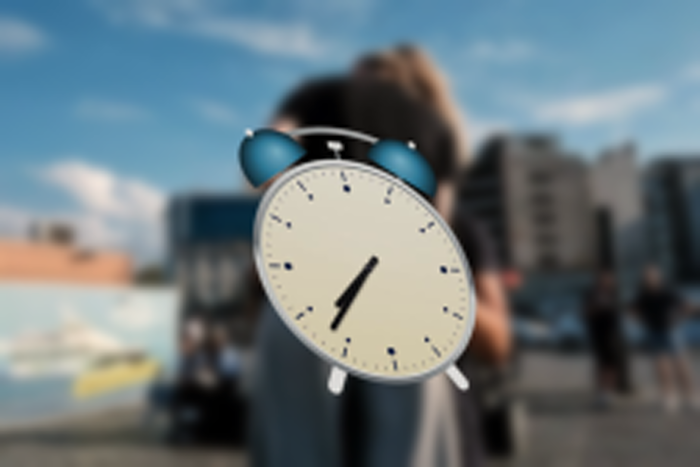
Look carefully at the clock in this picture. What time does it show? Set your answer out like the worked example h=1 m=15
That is h=7 m=37
